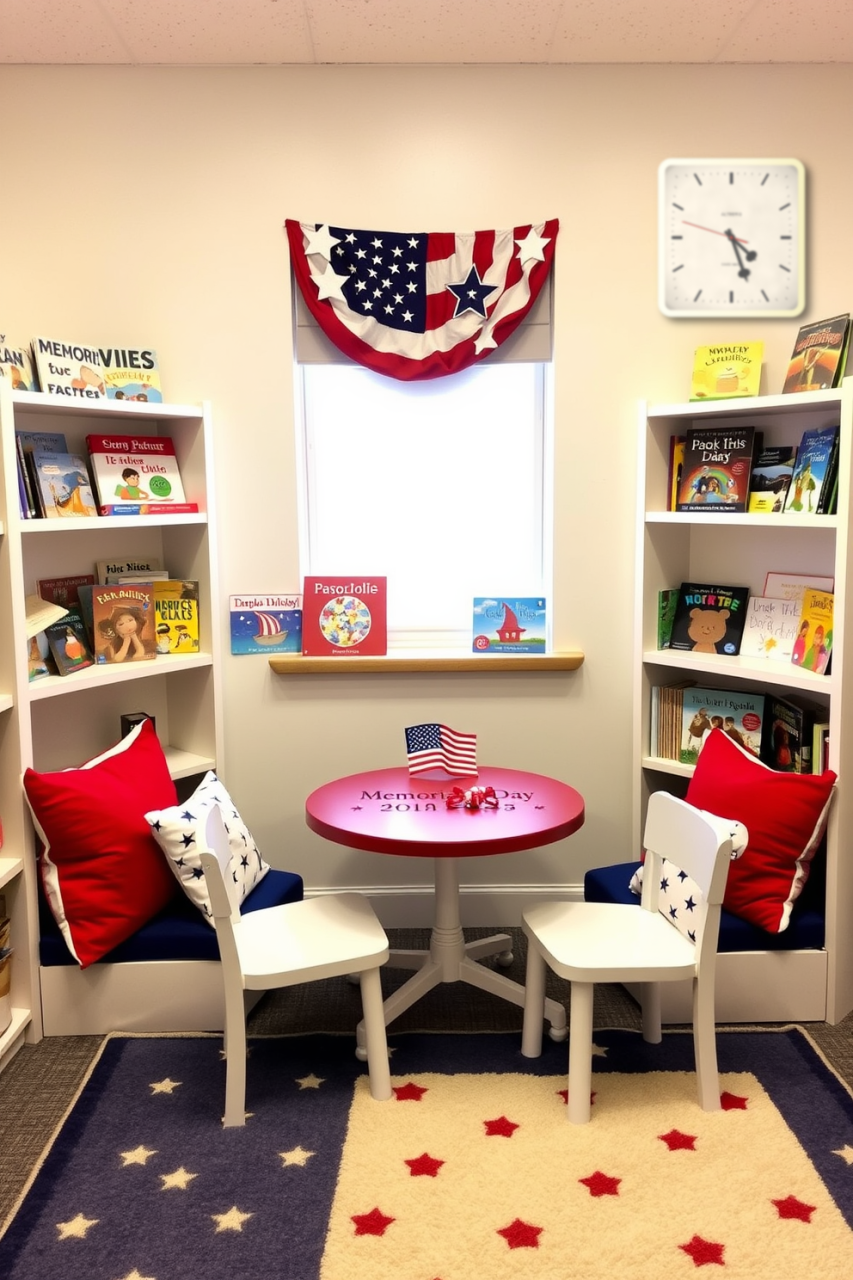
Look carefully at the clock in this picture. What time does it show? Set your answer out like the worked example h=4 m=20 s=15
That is h=4 m=26 s=48
